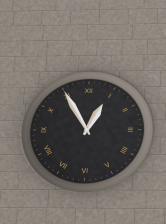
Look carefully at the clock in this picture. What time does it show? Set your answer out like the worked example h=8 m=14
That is h=12 m=55
